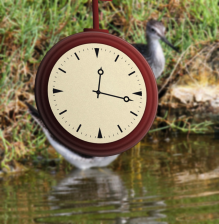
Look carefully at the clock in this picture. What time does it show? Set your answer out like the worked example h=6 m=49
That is h=12 m=17
